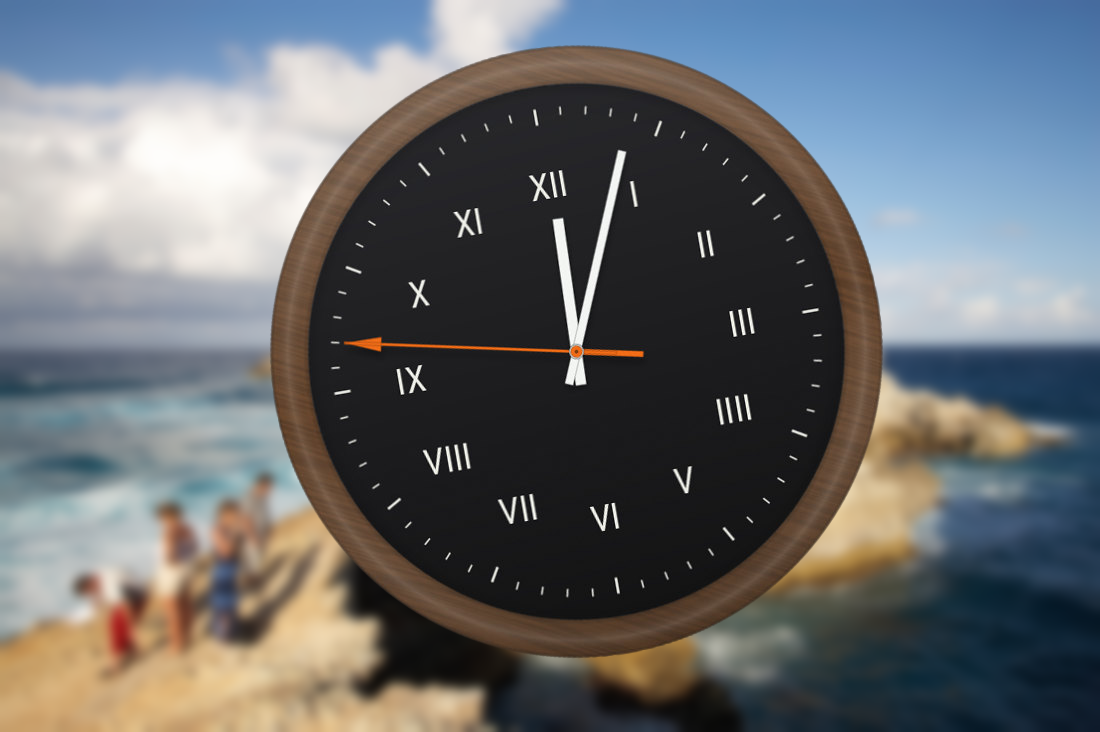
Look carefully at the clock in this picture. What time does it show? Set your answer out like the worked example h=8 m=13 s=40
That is h=12 m=3 s=47
